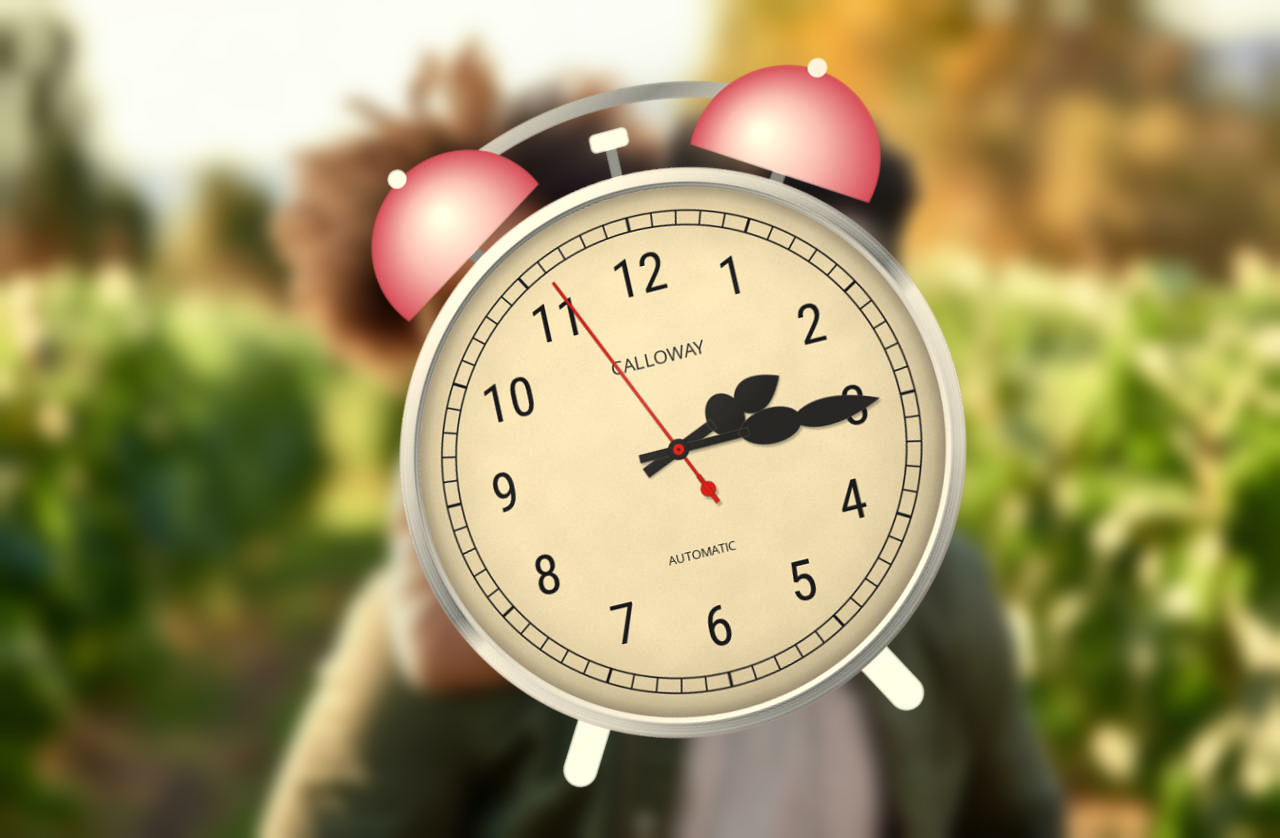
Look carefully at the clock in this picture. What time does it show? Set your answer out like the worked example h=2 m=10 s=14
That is h=2 m=14 s=56
